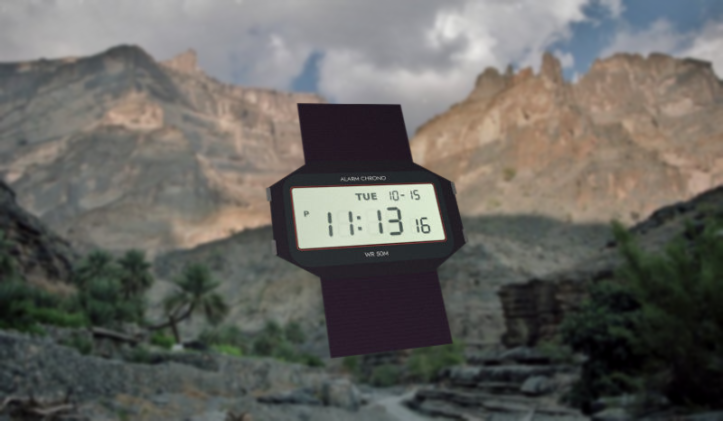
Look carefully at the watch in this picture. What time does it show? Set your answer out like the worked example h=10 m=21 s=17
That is h=11 m=13 s=16
